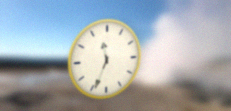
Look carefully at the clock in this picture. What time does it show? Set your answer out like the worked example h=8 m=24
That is h=11 m=34
